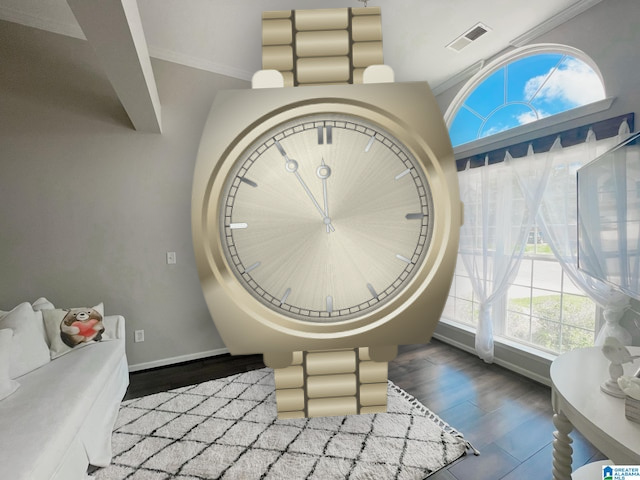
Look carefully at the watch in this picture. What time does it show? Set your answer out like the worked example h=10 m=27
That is h=11 m=55
